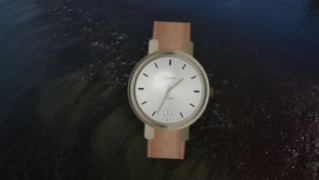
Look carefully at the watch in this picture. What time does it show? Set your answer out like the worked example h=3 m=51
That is h=1 m=34
